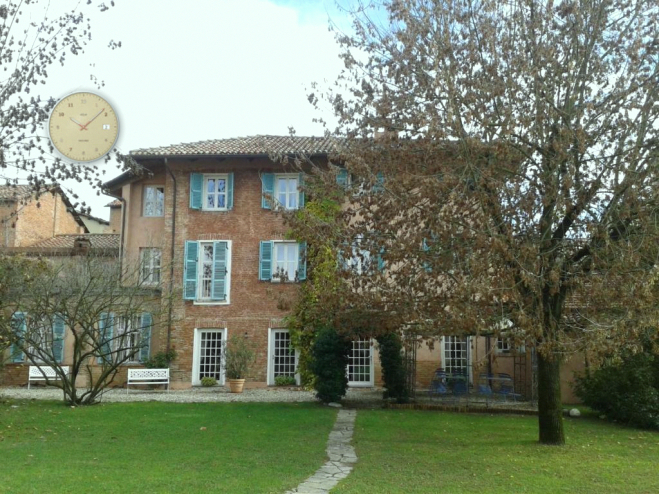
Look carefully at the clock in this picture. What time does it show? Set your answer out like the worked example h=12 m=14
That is h=10 m=8
